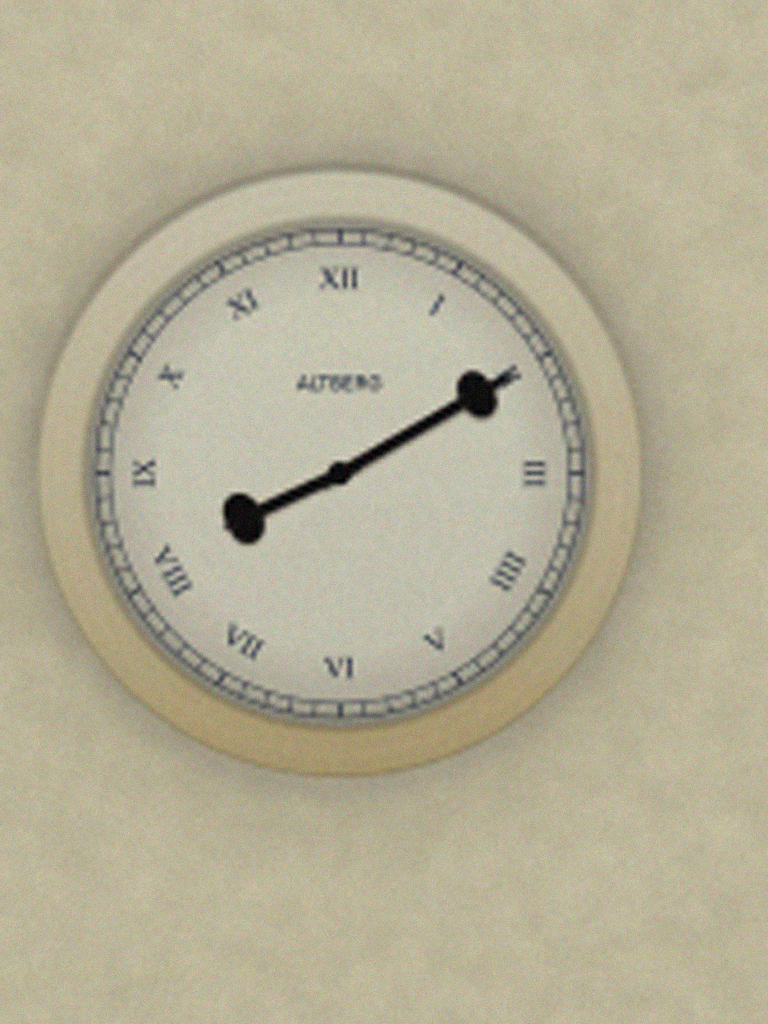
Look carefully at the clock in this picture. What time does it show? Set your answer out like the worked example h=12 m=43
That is h=8 m=10
